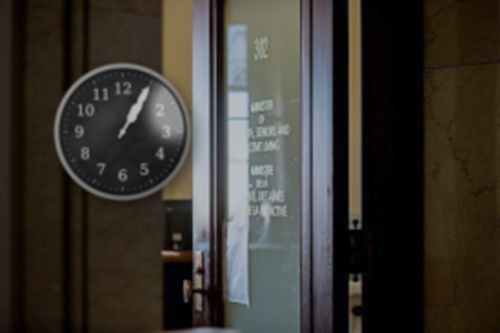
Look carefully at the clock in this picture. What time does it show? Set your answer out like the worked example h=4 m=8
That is h=1 m=5
